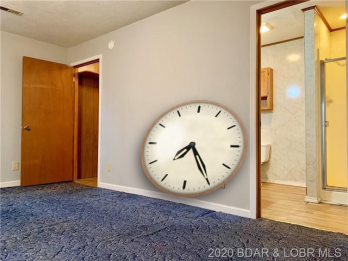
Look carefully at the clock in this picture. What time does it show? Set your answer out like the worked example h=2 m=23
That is h=7 m=25
